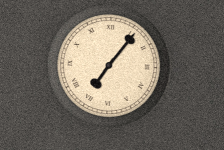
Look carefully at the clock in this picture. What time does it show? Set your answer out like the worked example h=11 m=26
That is h=7 m=6
